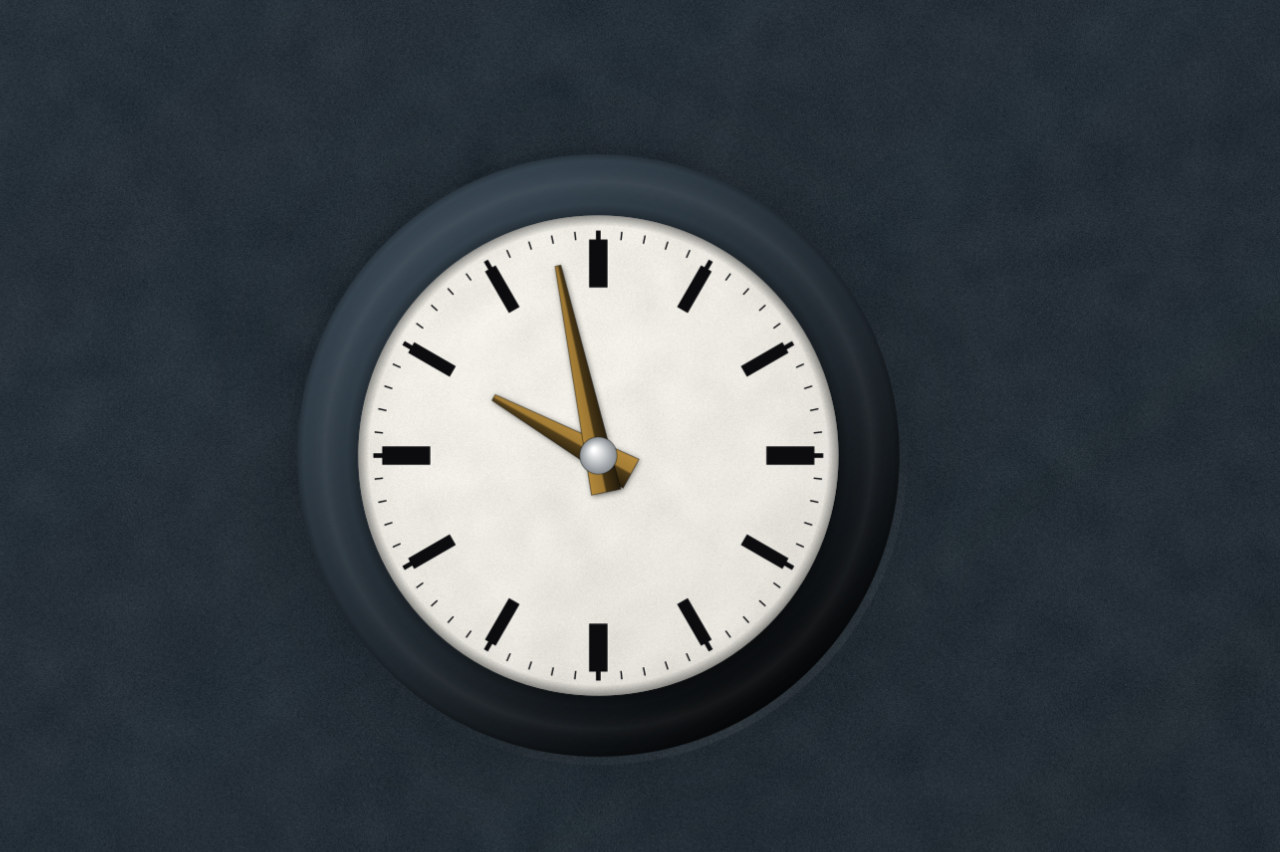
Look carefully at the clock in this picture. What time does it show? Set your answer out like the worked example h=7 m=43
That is h=9 m=58
